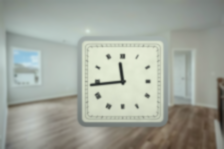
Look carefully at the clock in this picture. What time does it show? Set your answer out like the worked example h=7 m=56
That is h=11 m=44
